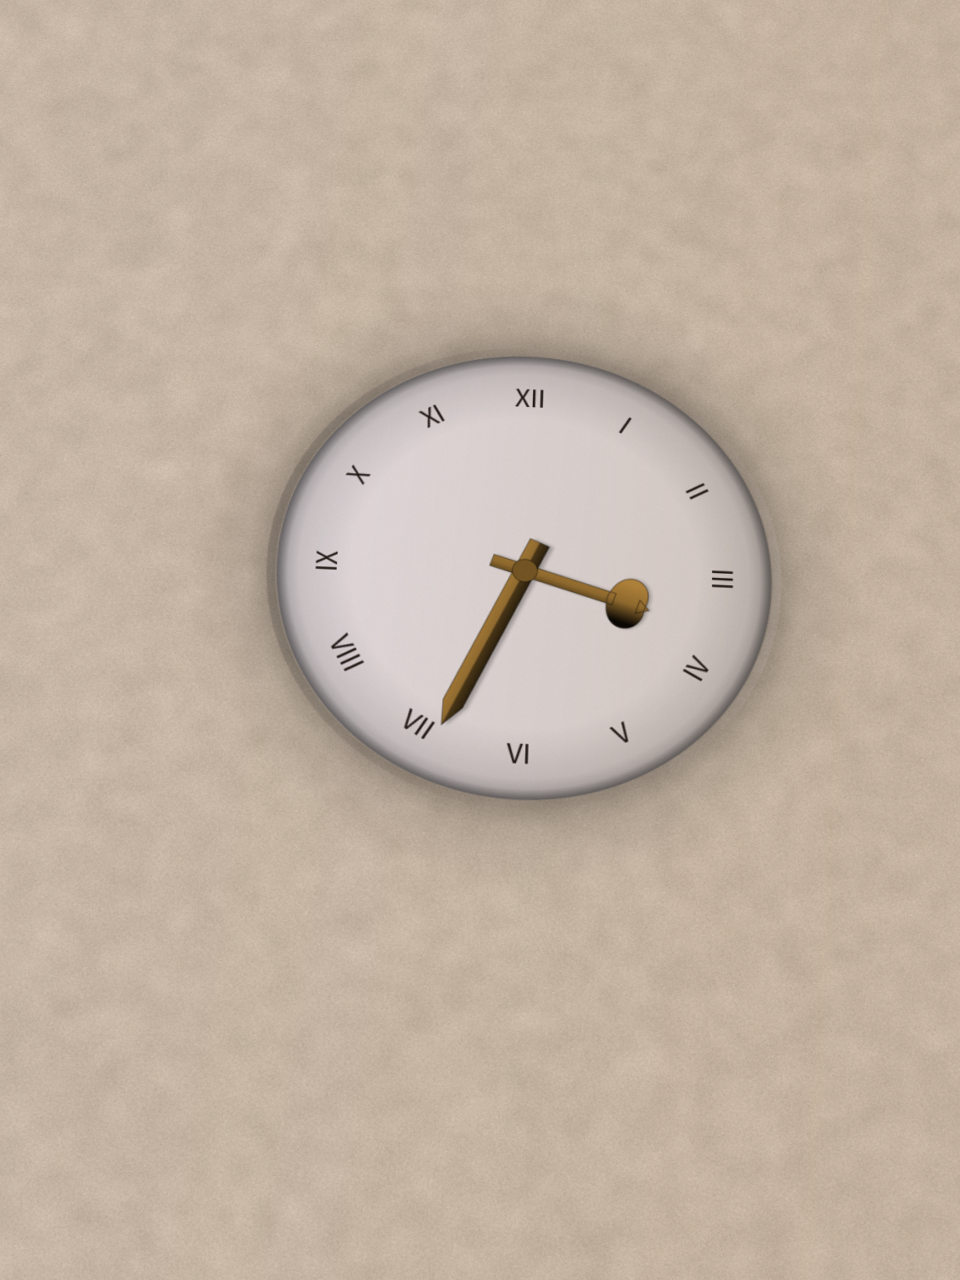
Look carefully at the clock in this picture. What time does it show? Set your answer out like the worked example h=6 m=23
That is h=3 m=34
